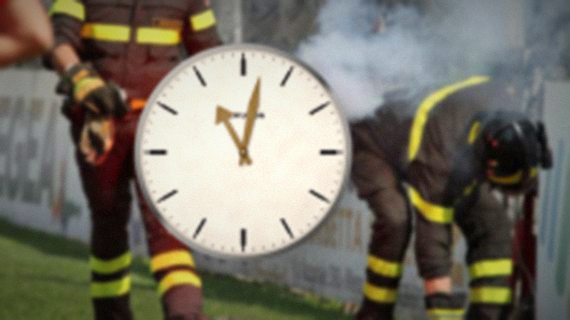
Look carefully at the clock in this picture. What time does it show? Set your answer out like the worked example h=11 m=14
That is h=11 m=2
